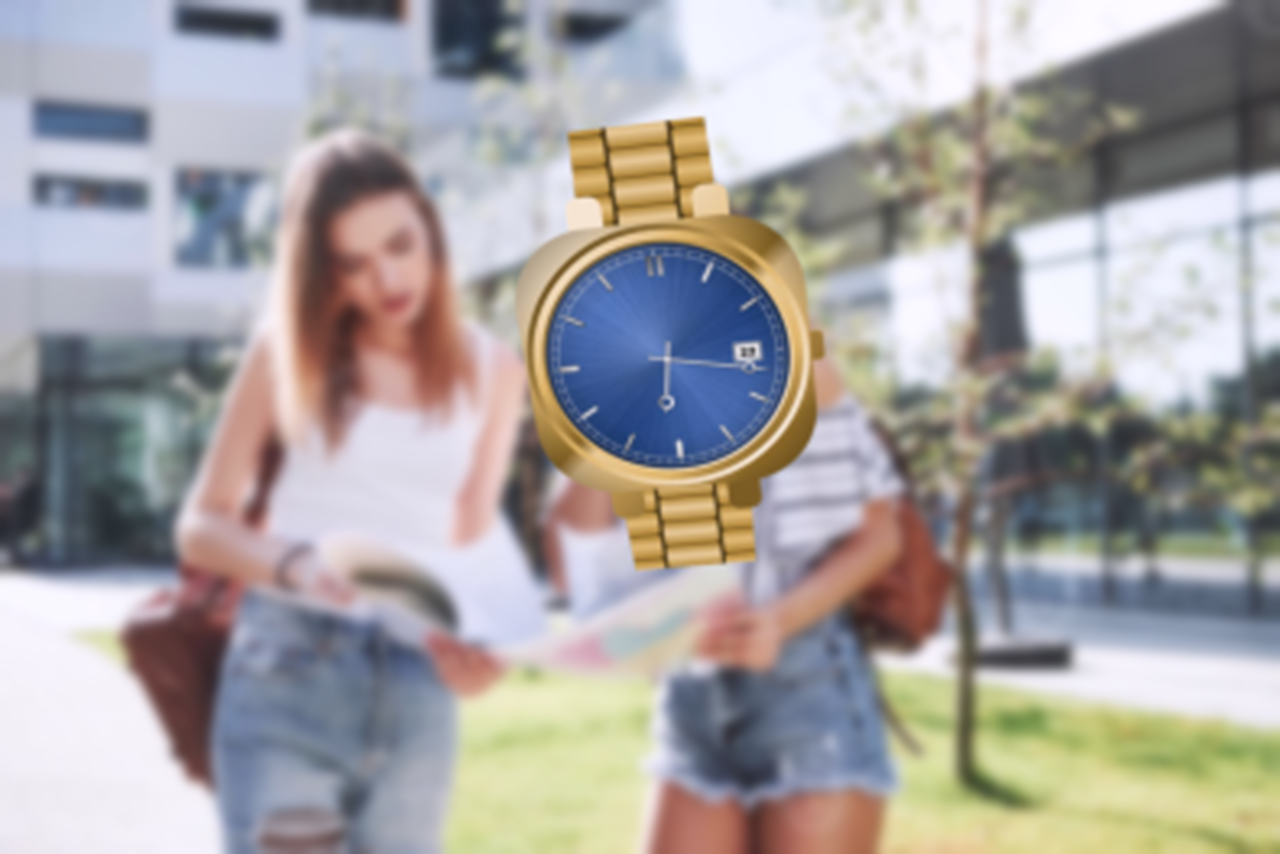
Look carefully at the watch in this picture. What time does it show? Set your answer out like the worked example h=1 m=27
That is h=6 m=17
